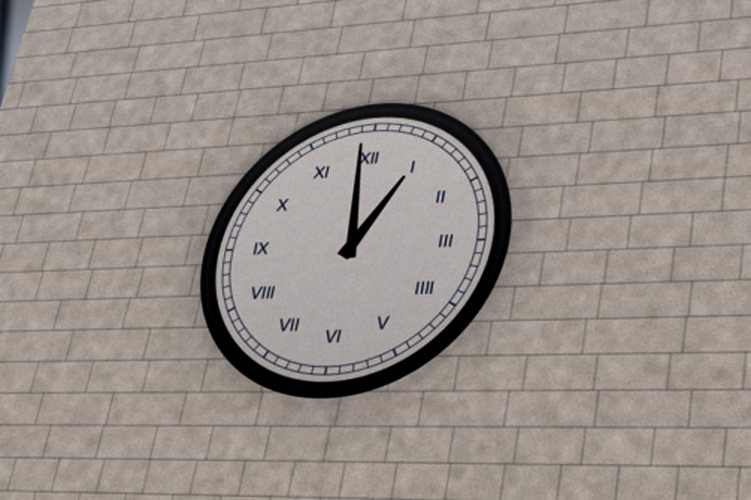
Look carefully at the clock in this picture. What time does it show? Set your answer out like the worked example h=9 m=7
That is h=12 m=59
